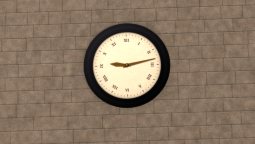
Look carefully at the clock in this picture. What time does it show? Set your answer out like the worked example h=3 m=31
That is h=9 m=13
